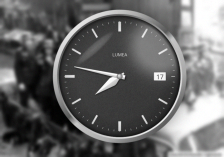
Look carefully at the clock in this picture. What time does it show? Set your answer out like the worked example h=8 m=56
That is h=7 m=47
